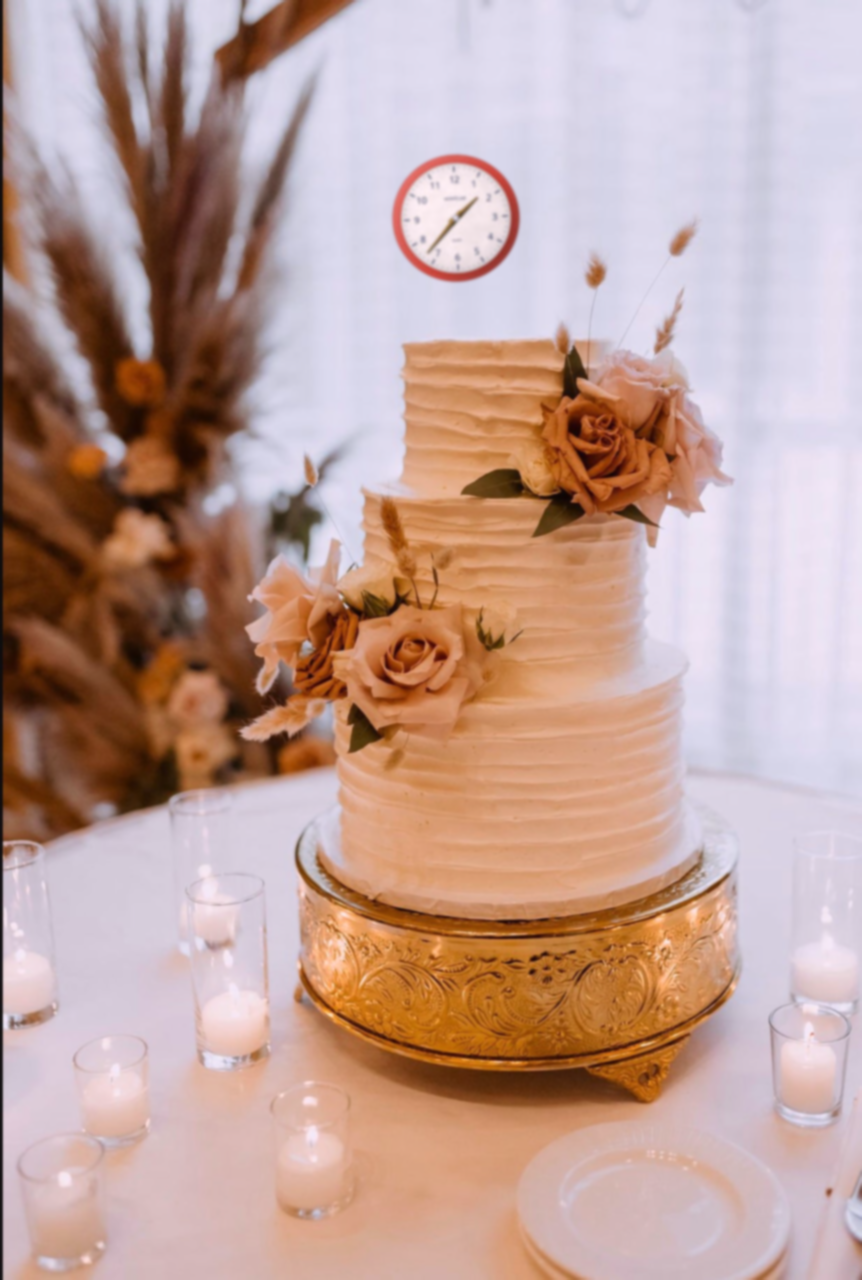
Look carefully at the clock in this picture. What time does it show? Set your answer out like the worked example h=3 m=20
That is h=1 m=37
